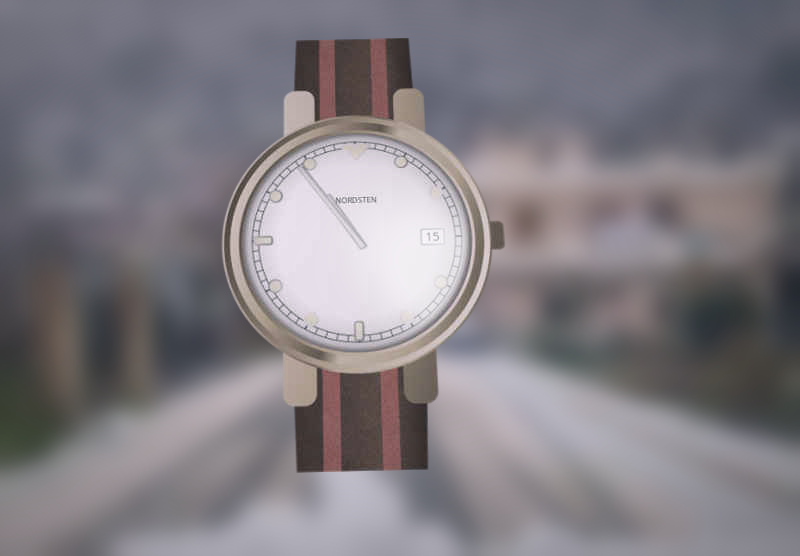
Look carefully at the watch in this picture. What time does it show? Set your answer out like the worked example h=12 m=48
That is h=10 m=54
